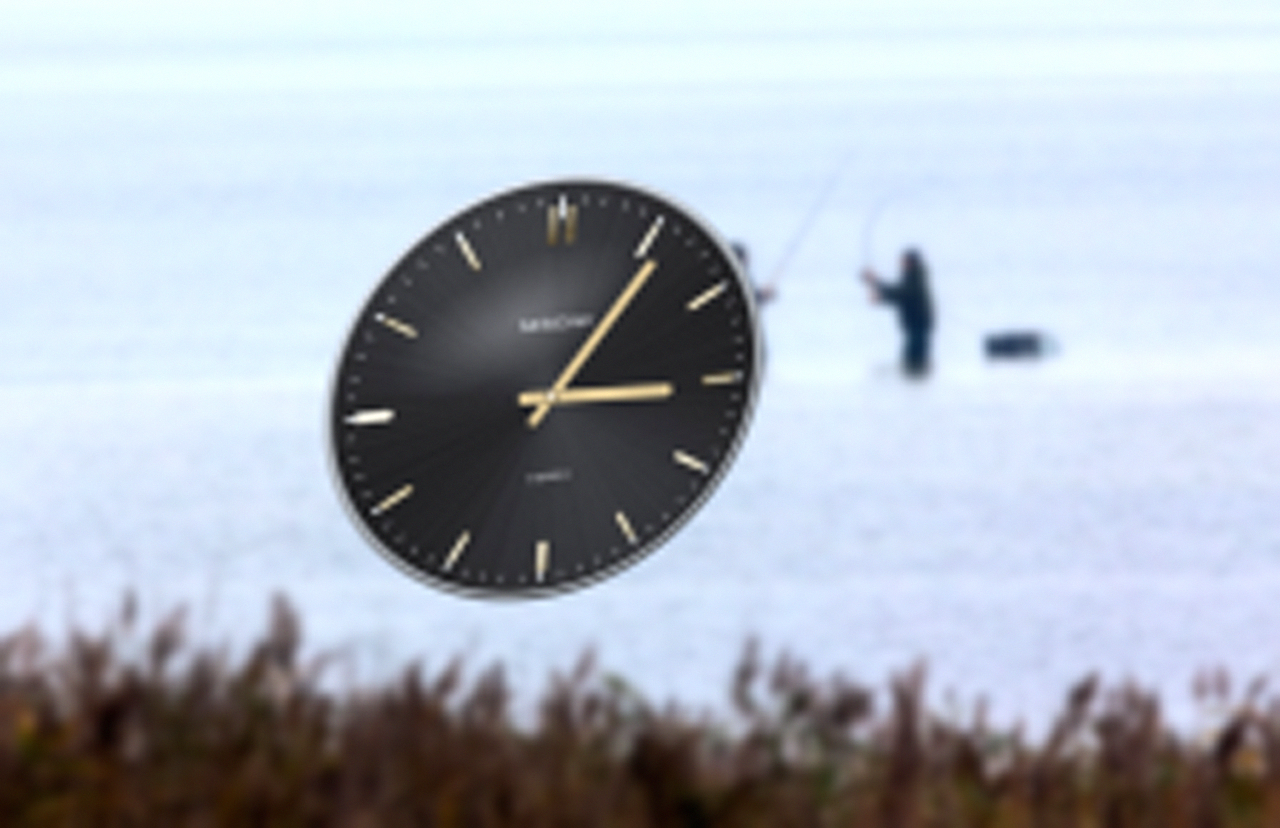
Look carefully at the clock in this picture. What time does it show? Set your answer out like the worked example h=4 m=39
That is h=3 m=6
